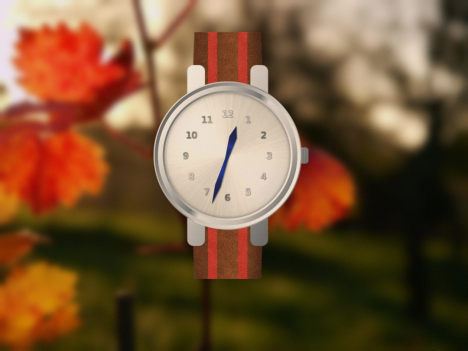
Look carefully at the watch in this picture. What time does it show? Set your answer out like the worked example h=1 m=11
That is h=12 m=33
